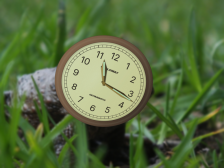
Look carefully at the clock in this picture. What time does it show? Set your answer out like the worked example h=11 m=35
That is h=11 m=17
